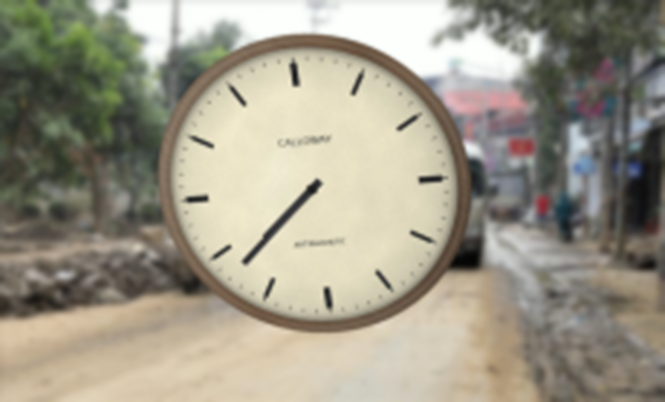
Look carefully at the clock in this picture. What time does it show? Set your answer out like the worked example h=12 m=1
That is h=7 m=38
